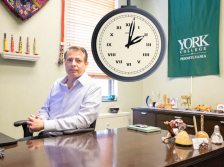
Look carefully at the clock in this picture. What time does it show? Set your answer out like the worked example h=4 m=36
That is h=2 m=2
